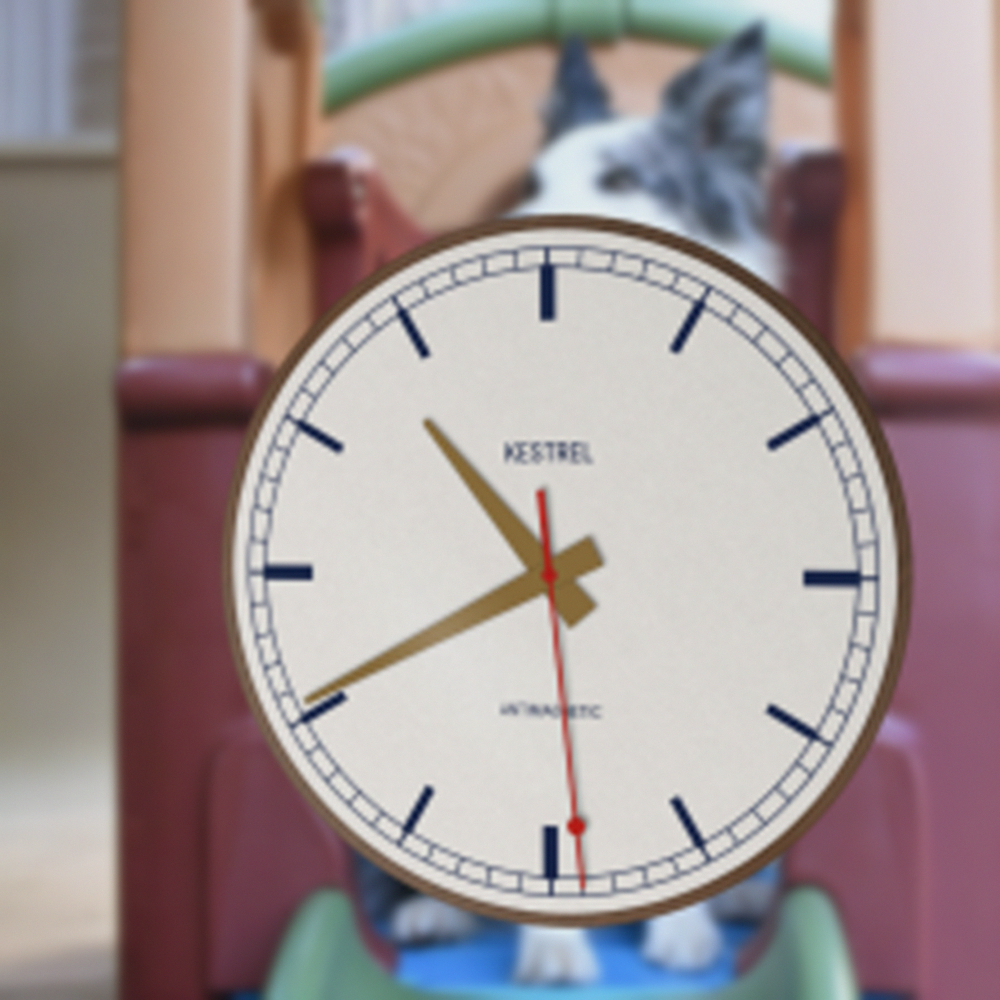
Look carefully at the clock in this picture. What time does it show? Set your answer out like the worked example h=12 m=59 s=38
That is h=10 m=40 s=29
